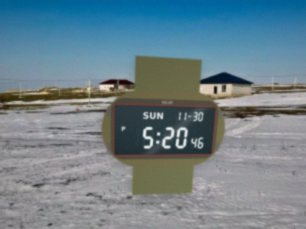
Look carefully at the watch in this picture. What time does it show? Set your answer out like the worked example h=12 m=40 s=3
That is h=5 m=20 s=46
